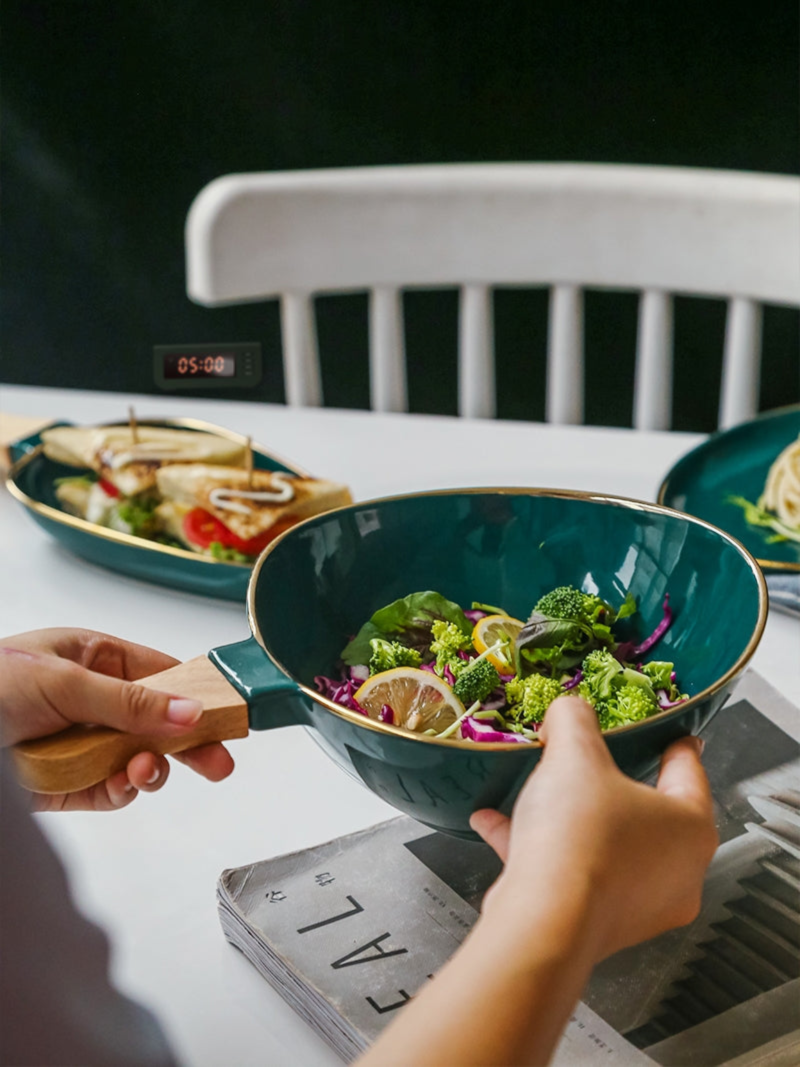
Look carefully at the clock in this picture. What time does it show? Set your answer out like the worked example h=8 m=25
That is h=5 m=0
